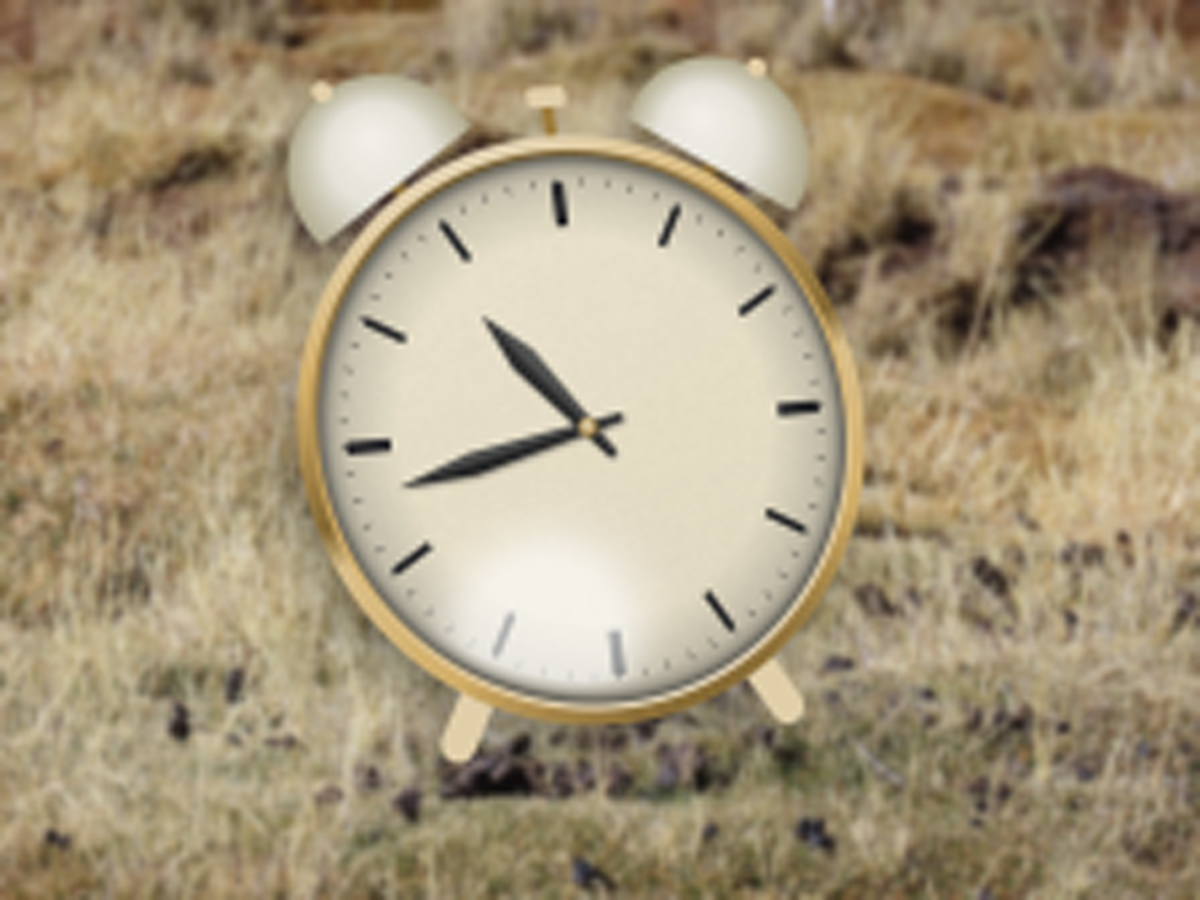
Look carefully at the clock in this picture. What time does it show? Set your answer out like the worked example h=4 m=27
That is h=10 m=43
